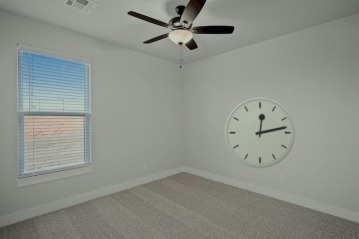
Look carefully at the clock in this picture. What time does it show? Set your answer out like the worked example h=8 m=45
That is h=12 m=13
